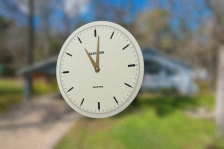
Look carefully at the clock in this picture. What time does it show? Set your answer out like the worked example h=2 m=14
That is h=11 m=1
